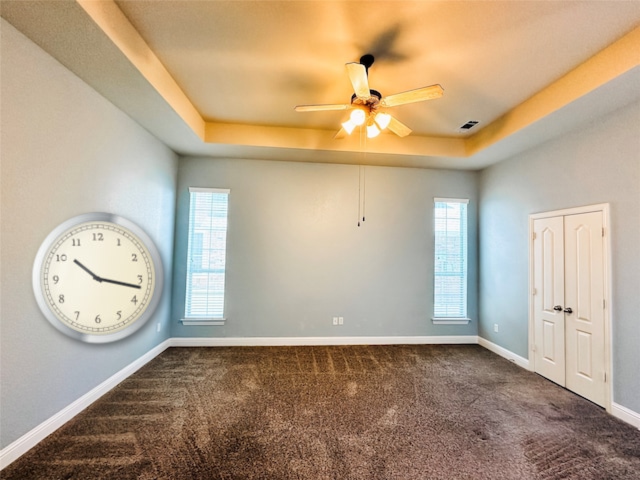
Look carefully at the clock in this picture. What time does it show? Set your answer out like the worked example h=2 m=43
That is h=10 m=17
